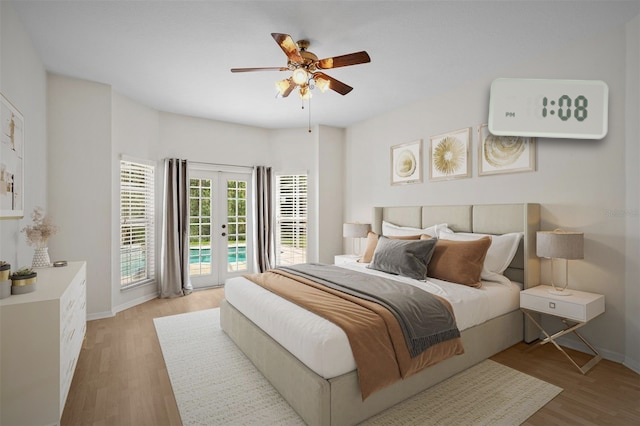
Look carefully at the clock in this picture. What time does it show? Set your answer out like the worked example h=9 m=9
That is h=1 m=8
